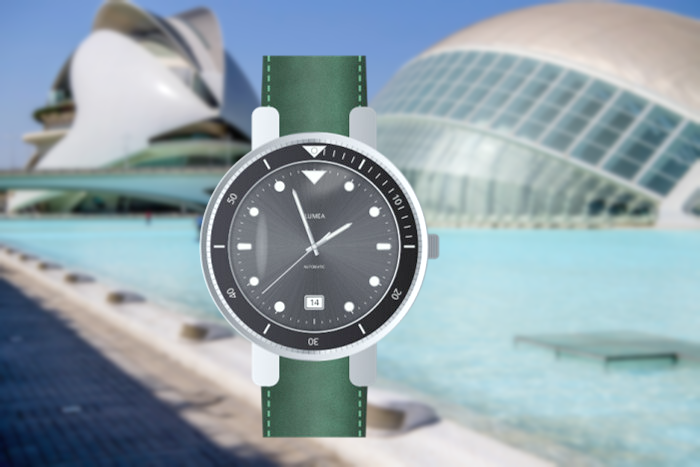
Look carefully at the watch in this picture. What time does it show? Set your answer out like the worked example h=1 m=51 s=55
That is h=1 m=56 s=38
